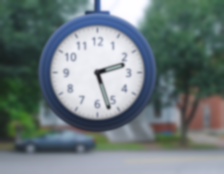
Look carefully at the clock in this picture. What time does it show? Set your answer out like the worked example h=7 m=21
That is h=2 m=27
